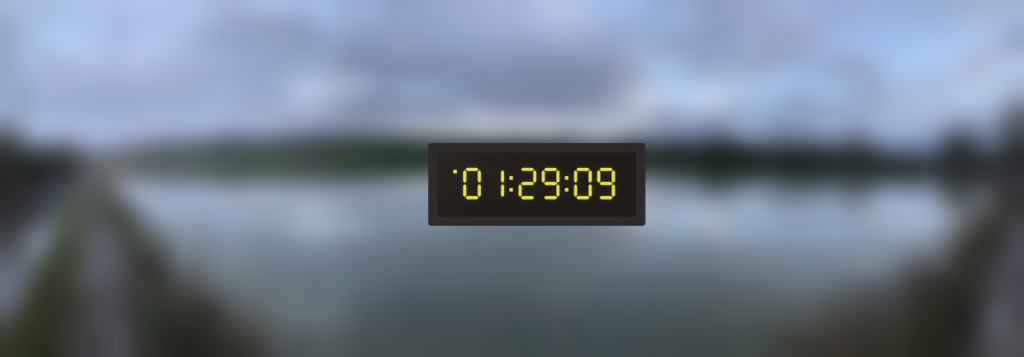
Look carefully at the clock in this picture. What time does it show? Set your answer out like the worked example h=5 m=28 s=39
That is h=1 m=29 s=9
